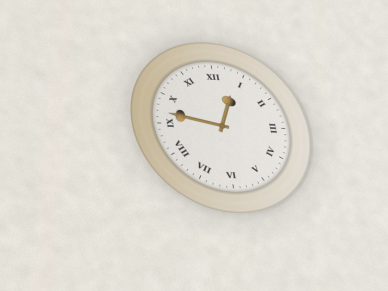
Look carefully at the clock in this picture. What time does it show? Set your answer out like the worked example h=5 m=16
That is h=12 m=47
